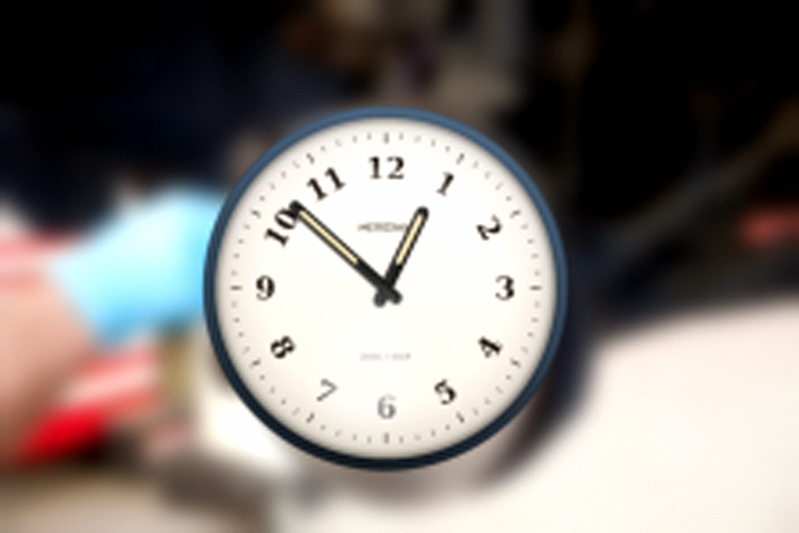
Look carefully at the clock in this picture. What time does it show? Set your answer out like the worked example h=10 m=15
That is h=12 m=52
